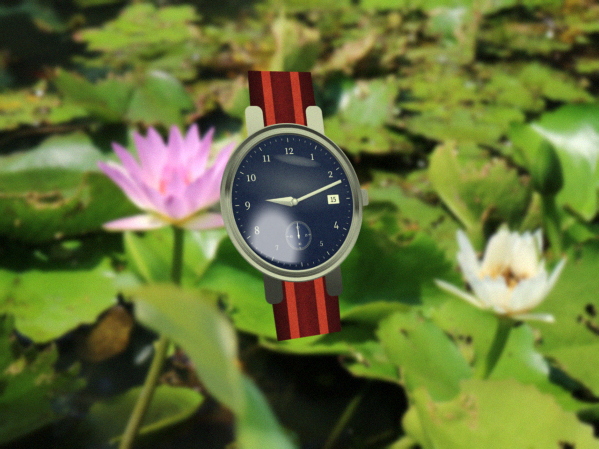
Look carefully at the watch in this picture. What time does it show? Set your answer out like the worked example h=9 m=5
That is h=9 m=12
